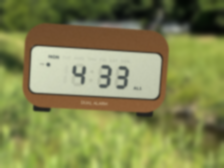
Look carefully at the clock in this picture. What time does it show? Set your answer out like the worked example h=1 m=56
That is h=4 m=33
